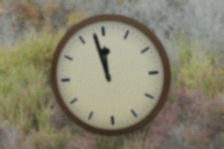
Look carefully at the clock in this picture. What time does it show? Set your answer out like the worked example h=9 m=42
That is h=11 m=58
